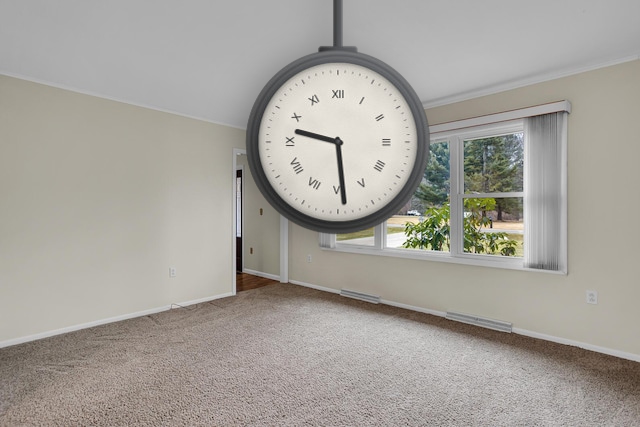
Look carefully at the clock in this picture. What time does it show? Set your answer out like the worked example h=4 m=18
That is h=9 m=29
